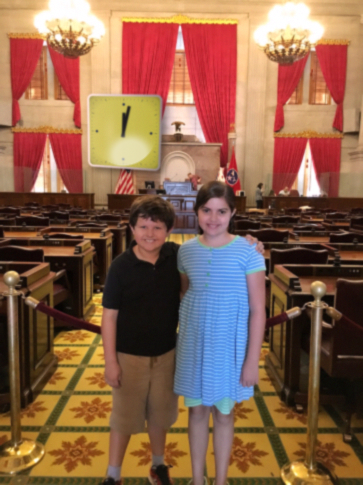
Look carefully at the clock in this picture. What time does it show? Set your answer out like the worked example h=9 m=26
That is h=12 m=2
